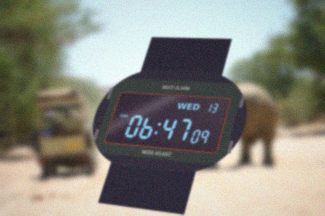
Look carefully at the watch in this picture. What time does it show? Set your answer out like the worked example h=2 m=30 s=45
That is h=6 m=47 s=9
